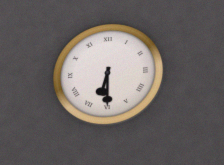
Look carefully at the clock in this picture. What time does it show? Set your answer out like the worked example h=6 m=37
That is h=6 m=30
